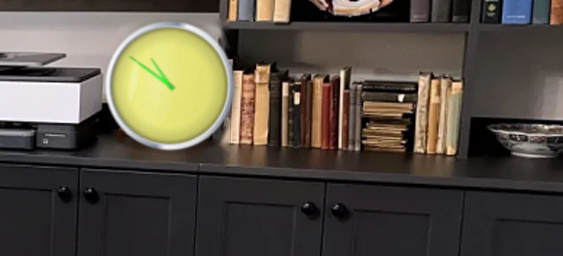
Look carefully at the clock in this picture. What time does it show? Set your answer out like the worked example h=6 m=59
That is h=10 m=51
